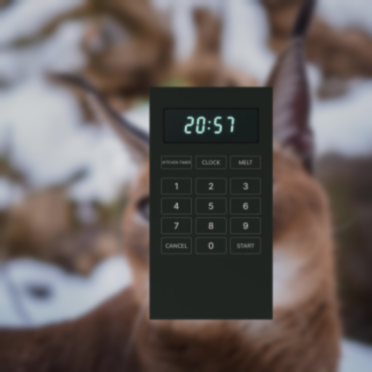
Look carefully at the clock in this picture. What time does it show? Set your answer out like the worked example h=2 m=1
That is h=20 m=57
